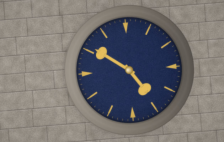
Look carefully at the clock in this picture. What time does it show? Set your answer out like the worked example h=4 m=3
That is h=4 m=51
